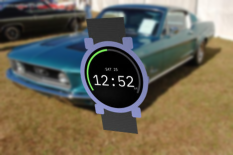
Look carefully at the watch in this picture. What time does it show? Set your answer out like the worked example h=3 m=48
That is h=12 m=52
